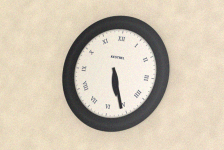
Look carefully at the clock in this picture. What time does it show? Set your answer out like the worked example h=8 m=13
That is h=5 m=26
